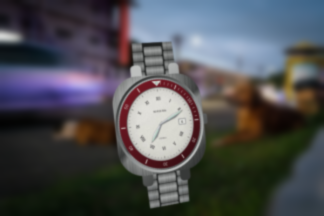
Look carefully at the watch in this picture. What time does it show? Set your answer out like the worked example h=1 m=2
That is h=7 m=11
